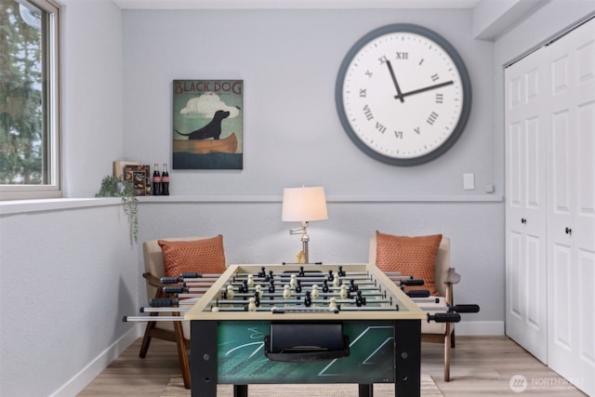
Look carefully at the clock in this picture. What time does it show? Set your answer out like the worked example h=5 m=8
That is h=11 m=12
